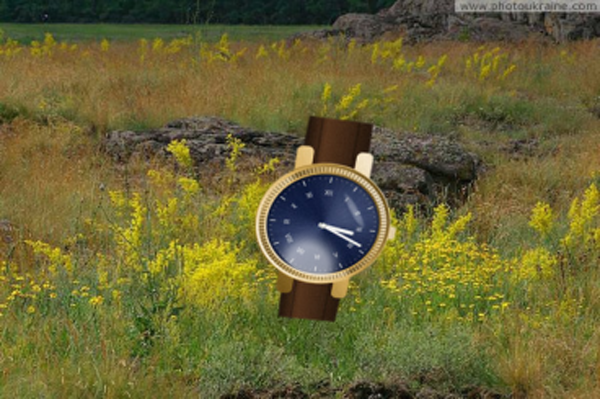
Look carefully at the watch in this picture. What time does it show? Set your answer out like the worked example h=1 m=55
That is h=3 m=19
